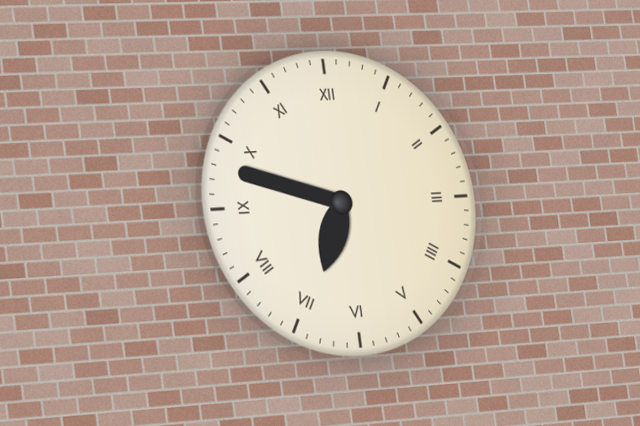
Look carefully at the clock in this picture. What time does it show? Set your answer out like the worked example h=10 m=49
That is h=6 m=48
